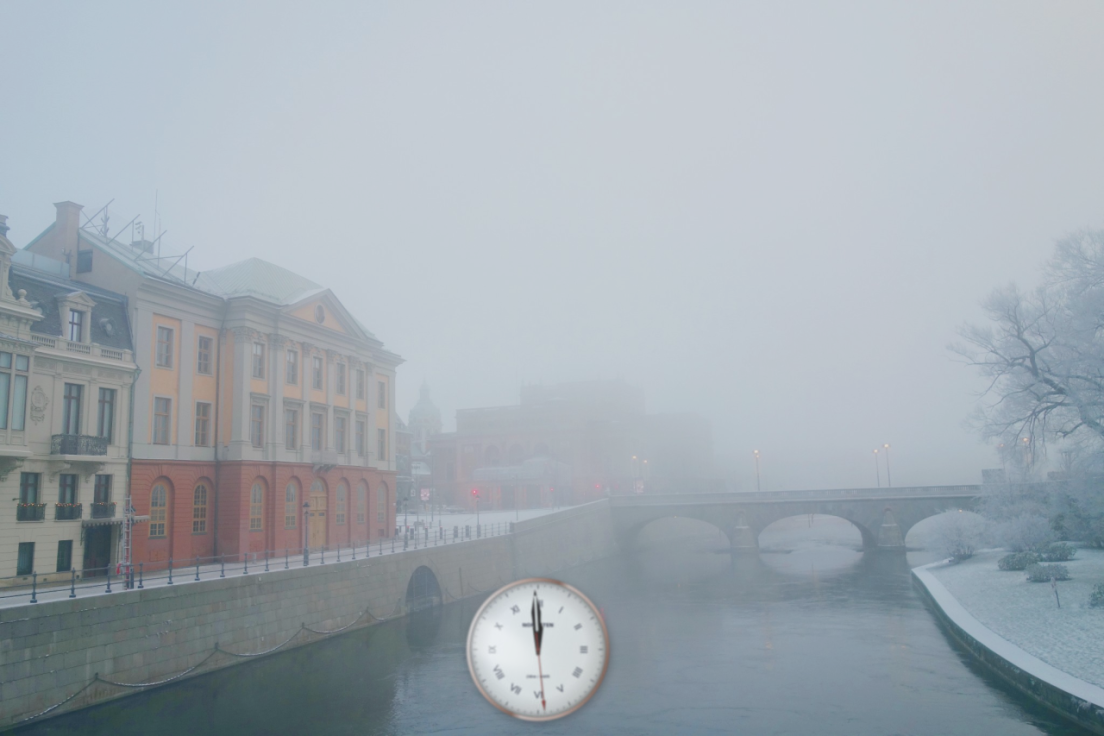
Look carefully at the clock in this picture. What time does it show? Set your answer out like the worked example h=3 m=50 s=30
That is h=11 m=59 s=29
